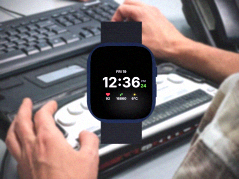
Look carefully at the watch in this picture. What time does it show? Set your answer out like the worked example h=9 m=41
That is h=12 m=36
